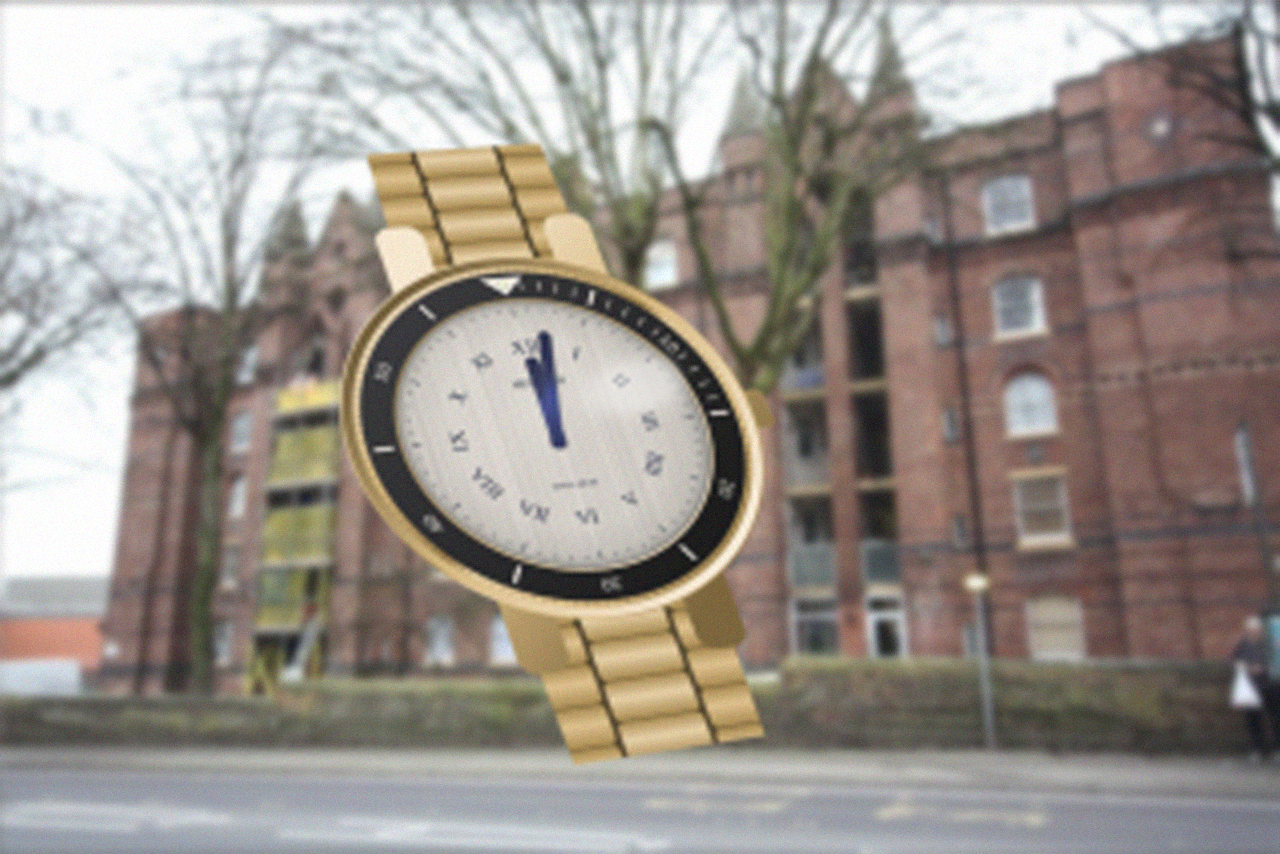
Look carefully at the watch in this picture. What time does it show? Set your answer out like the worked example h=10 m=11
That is h=12 m=2
